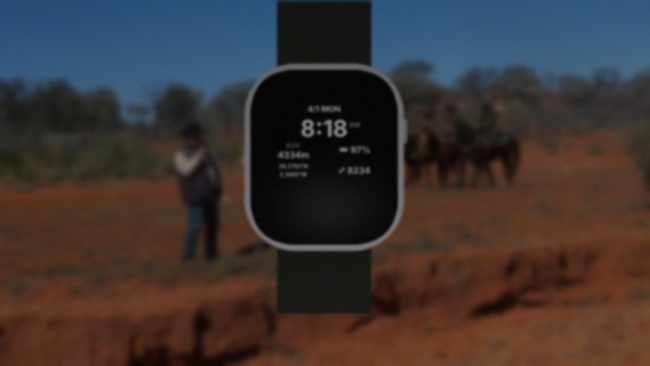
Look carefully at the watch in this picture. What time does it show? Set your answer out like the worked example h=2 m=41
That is h=8 m=18
